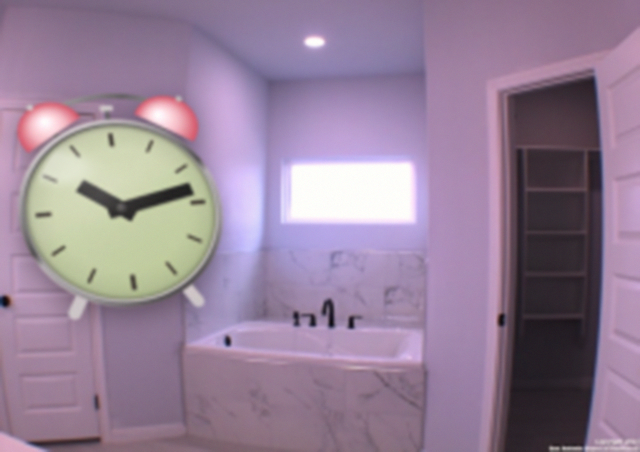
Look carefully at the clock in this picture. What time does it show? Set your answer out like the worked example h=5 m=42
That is h=10 m=13
